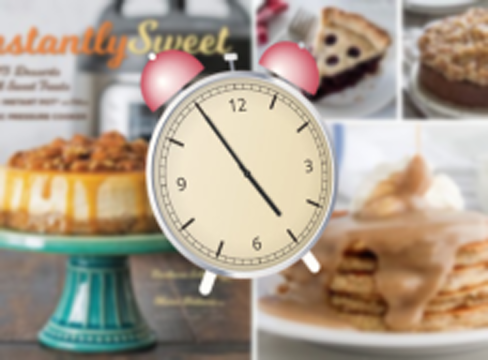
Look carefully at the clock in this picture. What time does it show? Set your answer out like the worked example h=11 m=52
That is h=4 m=55
